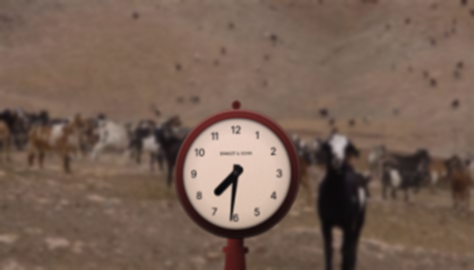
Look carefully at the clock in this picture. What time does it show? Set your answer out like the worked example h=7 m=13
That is h=7 m=31
